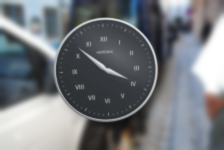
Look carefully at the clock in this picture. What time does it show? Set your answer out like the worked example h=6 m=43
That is h=3 m=52
